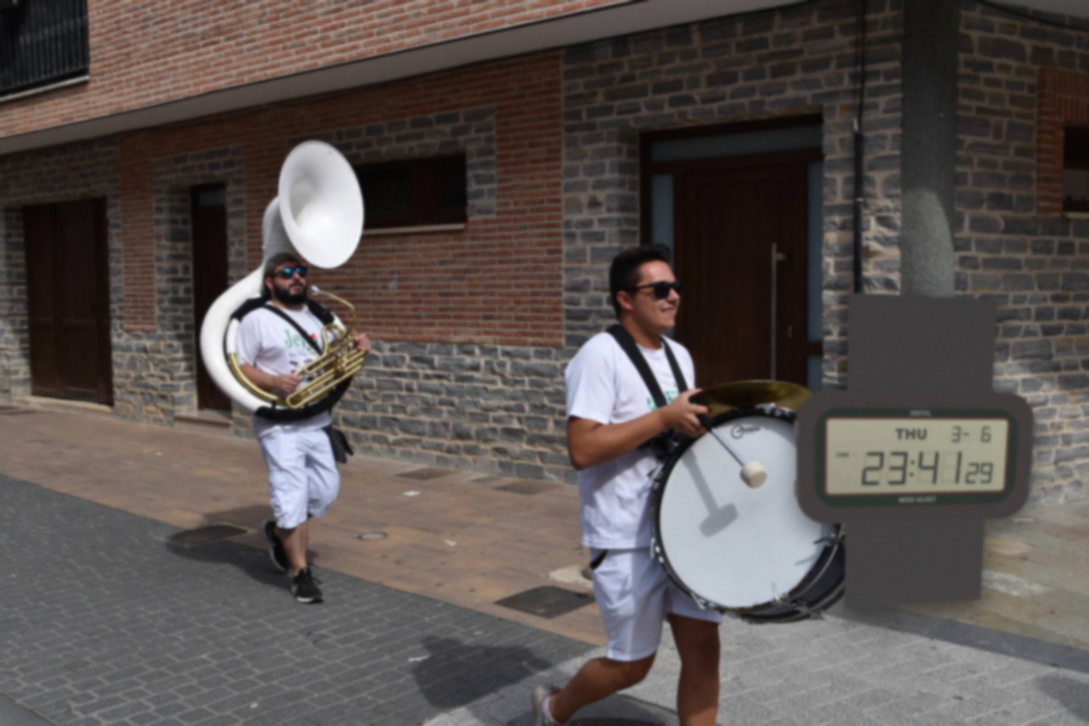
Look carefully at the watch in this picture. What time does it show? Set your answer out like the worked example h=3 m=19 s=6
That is h=23 m=41 s=29
